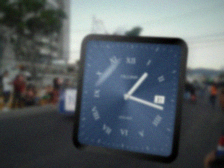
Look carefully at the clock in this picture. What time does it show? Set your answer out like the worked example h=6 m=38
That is h=1 m=17
